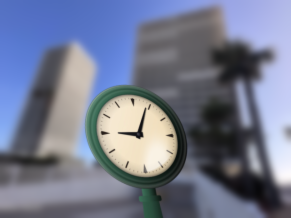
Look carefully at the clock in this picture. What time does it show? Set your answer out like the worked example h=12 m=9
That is h=9 m=4
